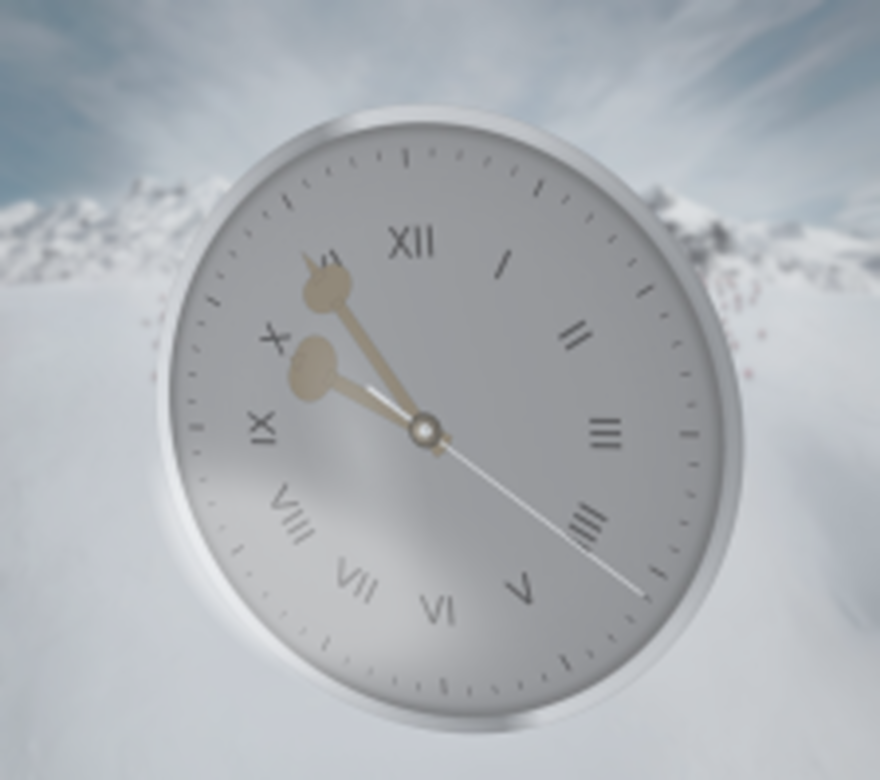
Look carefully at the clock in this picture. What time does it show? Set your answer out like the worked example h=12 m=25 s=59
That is h=9 m=54 s=21
